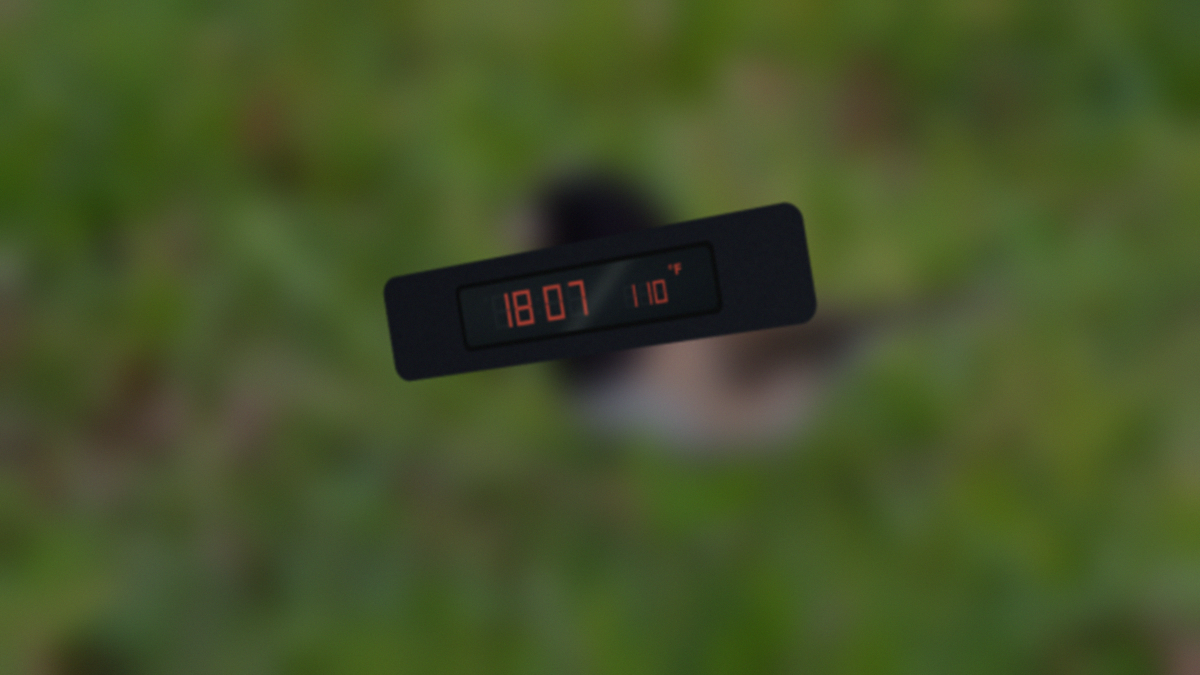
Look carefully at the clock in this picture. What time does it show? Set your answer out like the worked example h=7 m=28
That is h=18 m=7
